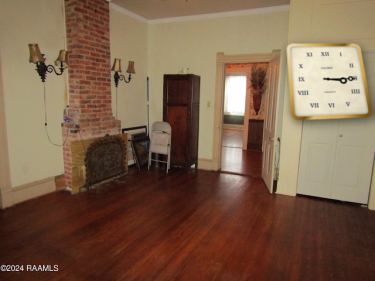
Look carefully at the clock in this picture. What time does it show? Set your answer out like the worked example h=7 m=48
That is h=3 m=15
